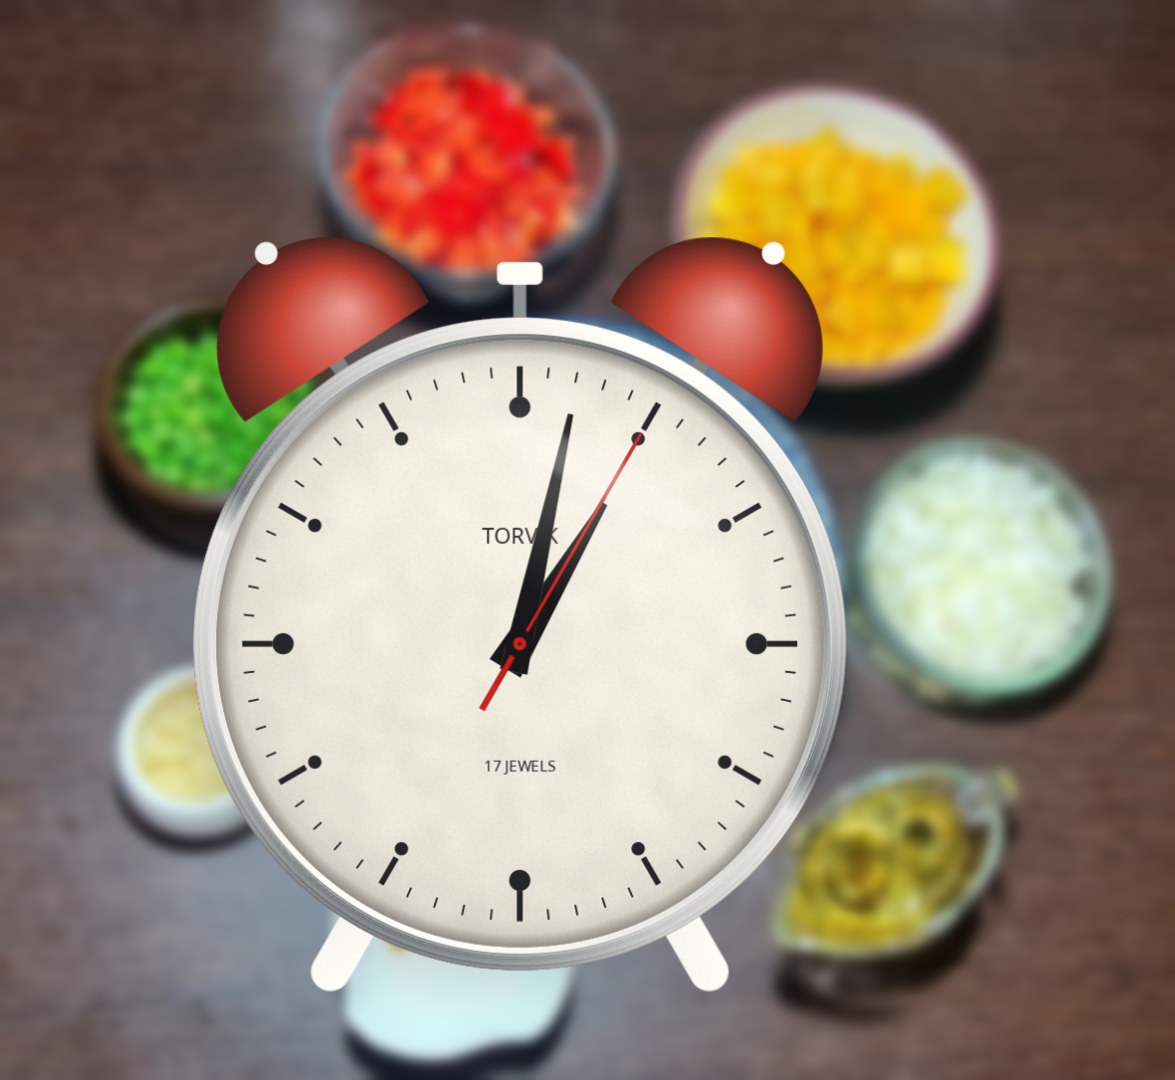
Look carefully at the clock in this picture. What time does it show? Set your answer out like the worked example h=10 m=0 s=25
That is h=1 m=2 s=5
